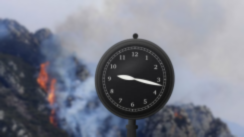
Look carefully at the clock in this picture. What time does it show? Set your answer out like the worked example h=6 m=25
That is h=9 m=17
